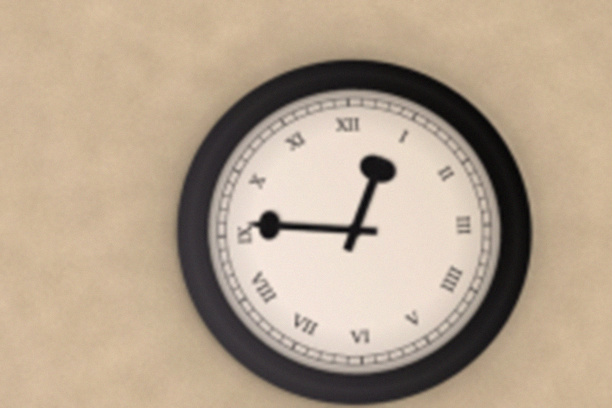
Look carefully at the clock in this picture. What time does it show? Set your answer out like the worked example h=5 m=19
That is h=12 m=46
